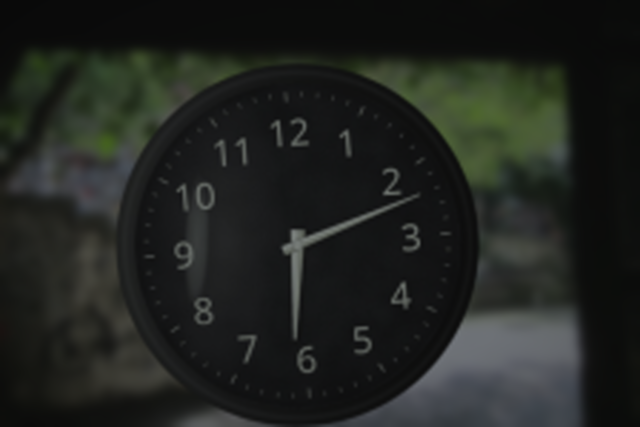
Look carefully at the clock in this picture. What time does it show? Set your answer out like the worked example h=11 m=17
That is h=6 m=12
